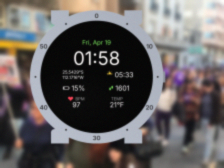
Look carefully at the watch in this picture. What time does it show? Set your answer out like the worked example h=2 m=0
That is h=1 m=58
